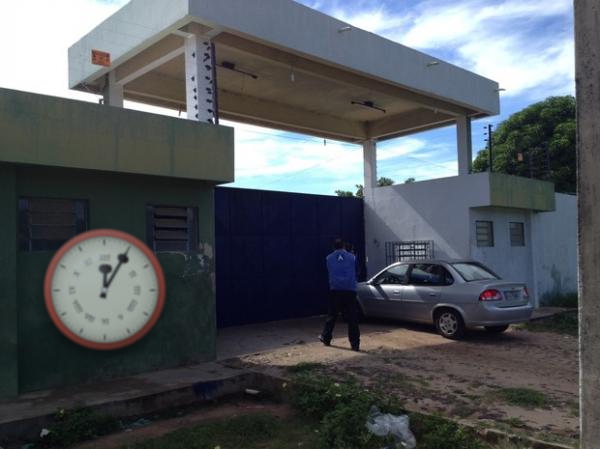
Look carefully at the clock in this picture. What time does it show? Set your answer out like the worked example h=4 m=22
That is h=12 m=5
